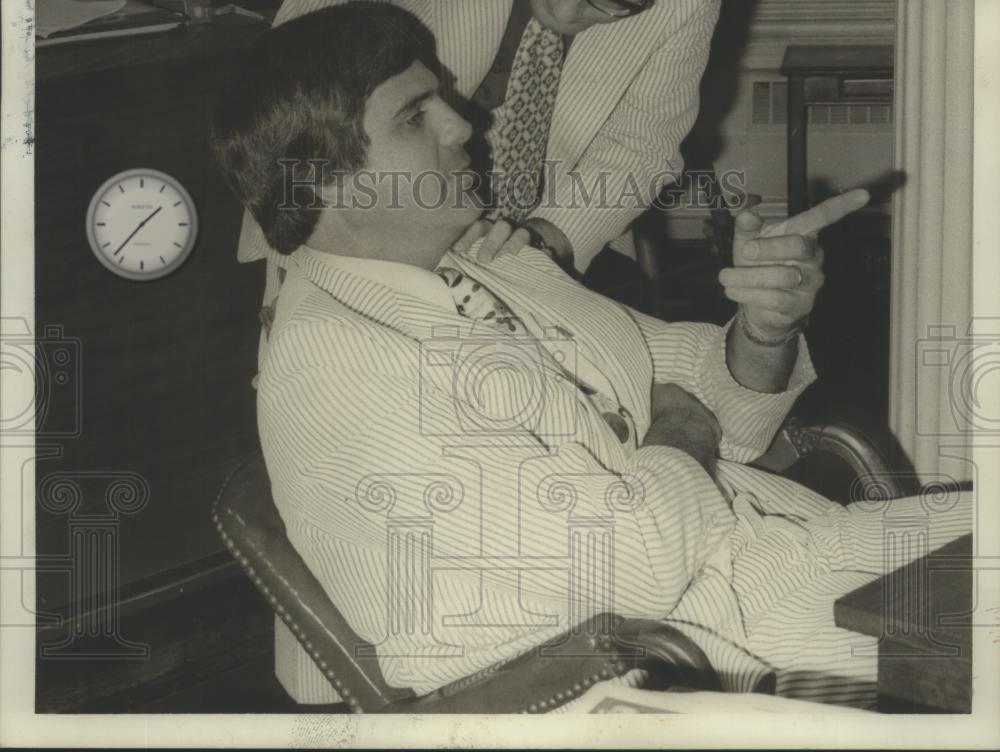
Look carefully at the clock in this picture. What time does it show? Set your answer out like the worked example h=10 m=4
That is h=1 m=37
